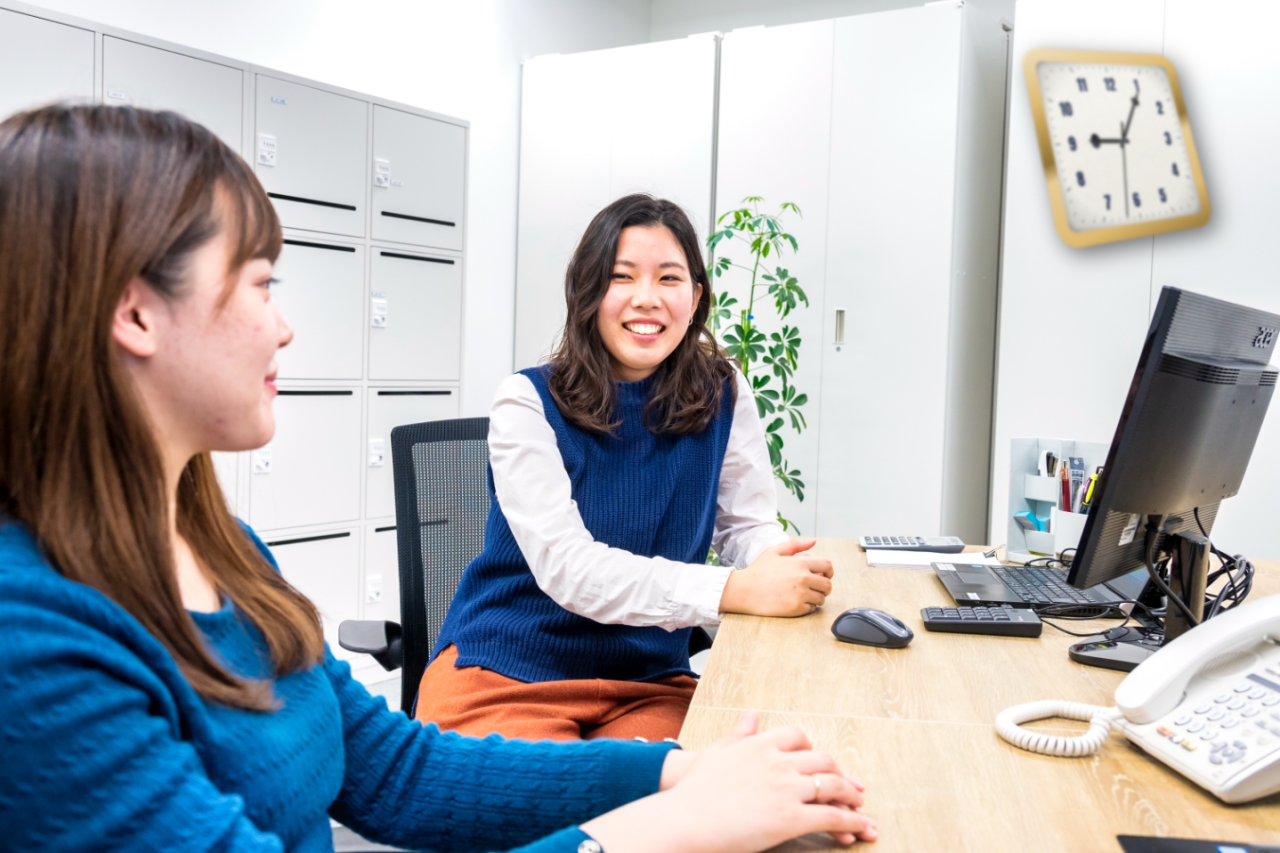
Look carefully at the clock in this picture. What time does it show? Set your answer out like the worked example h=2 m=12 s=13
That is h=9 m=5 s=32
